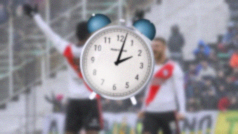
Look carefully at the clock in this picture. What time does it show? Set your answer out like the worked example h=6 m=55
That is h=2 m=2
